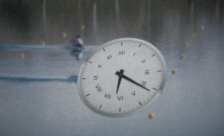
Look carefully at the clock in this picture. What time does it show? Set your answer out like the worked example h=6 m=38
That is h=6 m=21
